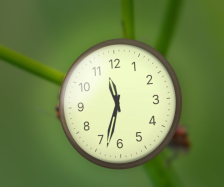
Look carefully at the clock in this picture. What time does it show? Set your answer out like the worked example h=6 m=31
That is h=11 m=33
